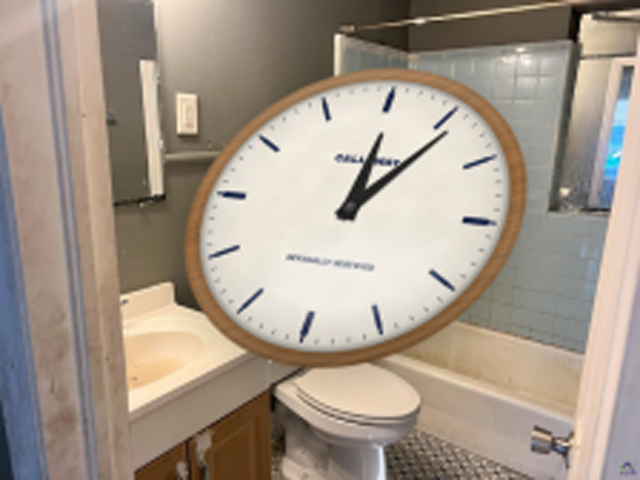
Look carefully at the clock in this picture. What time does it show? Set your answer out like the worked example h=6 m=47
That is h=12 m=6
